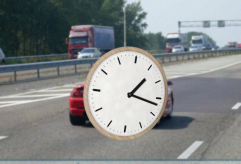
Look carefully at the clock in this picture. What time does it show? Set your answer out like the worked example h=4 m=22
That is h=1 m=17
